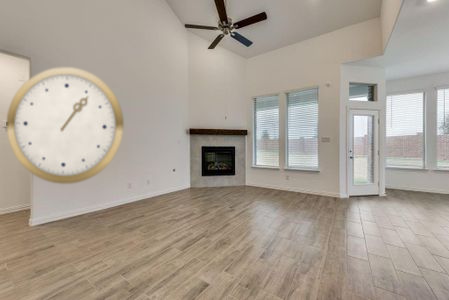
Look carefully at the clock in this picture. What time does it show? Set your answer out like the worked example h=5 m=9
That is h=1 m=6
